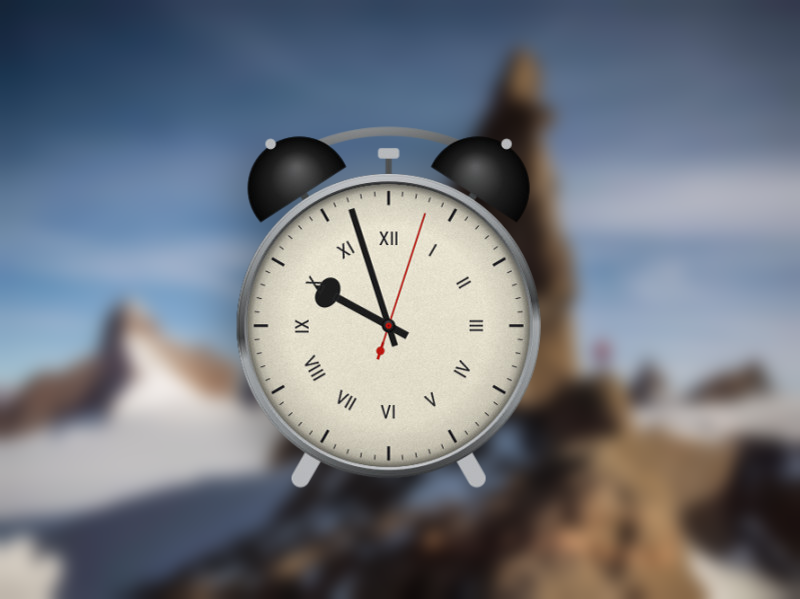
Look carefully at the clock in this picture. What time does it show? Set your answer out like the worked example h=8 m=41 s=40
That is h=9 m=57 s=3
